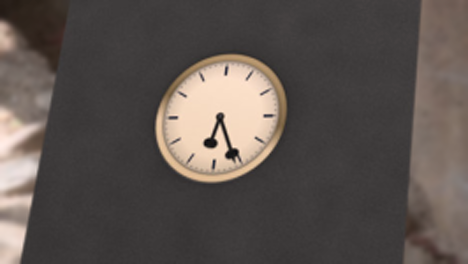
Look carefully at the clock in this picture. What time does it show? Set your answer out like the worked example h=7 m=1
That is h=6 m=26
